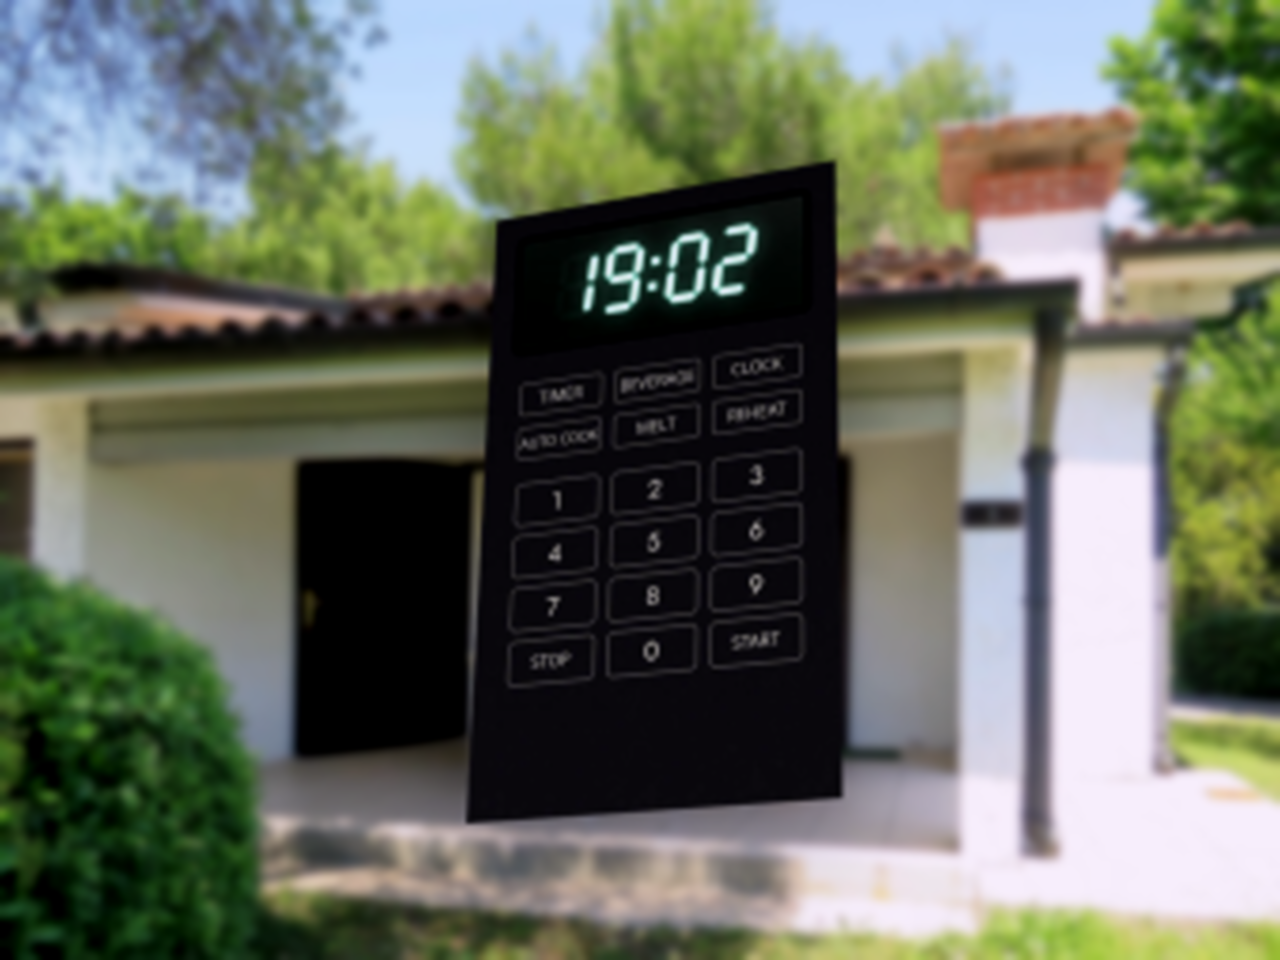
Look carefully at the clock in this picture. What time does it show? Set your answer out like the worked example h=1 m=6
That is h=19 m=2
